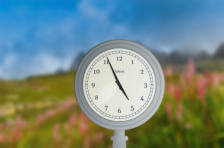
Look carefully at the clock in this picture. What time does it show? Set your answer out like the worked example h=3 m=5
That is h=4 m=56
